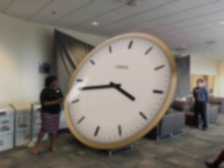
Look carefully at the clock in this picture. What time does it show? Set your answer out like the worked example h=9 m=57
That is h=3 m=43
